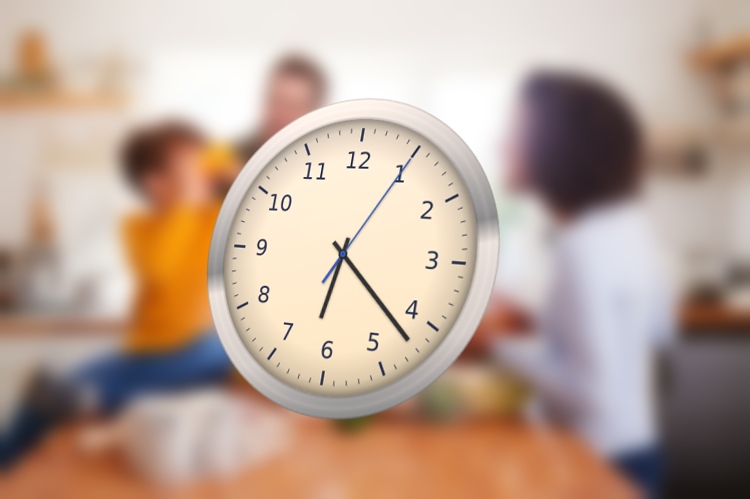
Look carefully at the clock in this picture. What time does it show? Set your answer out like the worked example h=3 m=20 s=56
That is h=6 m=22 s=5
